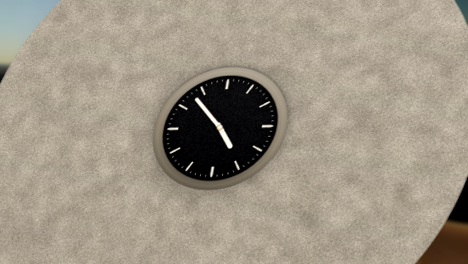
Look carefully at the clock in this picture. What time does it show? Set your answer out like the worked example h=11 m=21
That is h=4 m=53
